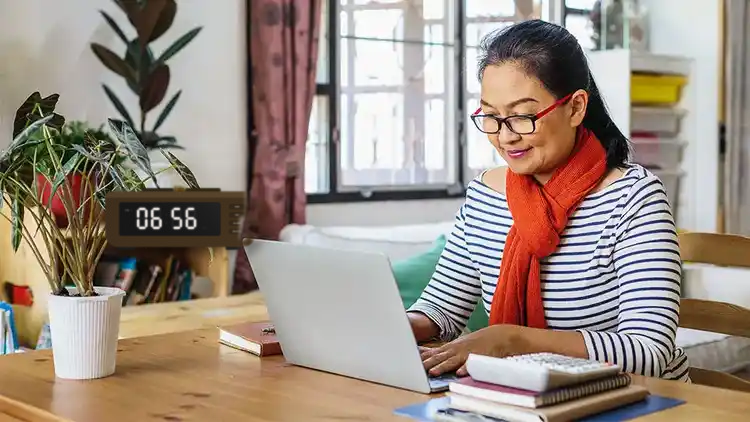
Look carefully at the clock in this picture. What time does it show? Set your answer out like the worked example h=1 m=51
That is h=6 m=56
